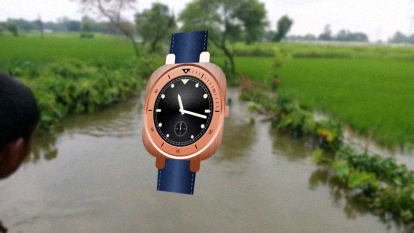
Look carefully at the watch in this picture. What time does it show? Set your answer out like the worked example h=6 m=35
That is h=11 m=17
